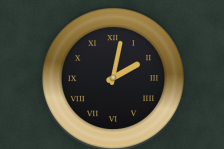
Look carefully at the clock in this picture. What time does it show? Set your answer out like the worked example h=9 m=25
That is h=2 m=2
